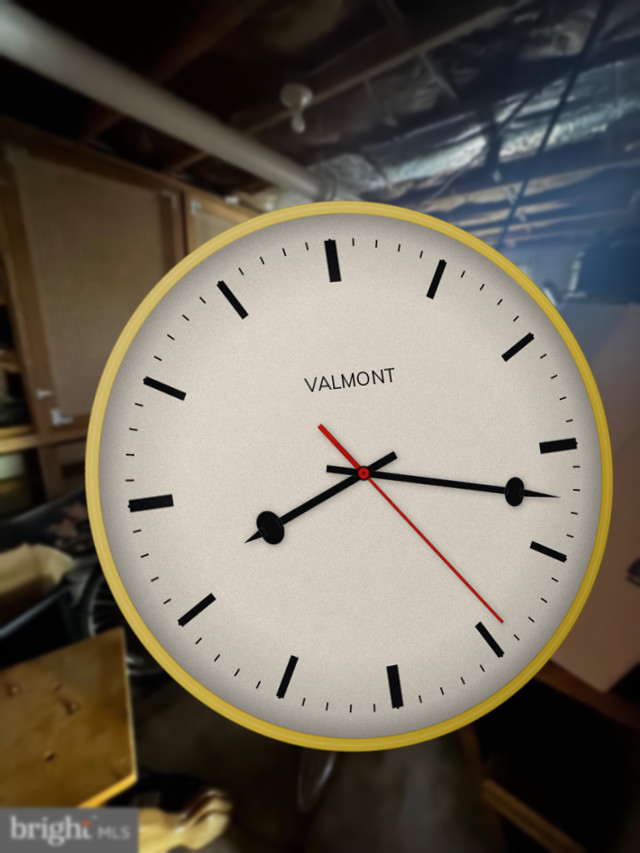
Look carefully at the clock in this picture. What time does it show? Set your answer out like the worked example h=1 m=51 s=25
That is h=8 m=17 s=24
